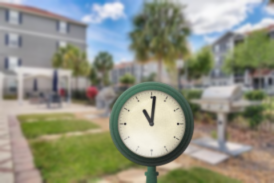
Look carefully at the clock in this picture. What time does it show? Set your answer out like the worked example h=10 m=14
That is h=11 m=1
